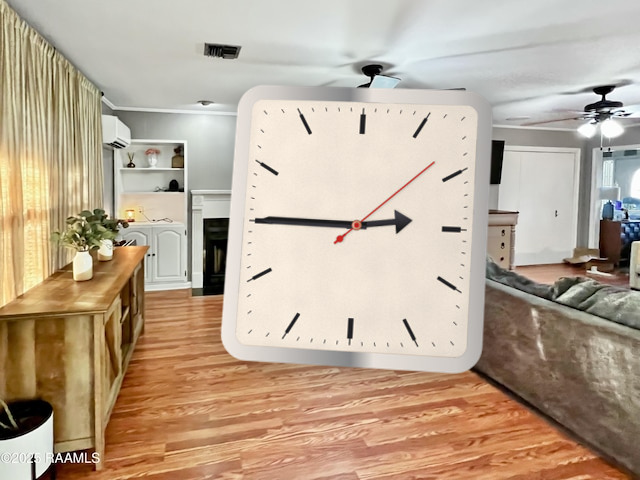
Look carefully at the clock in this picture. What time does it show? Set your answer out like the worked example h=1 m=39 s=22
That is h=2 m=45 s=8
